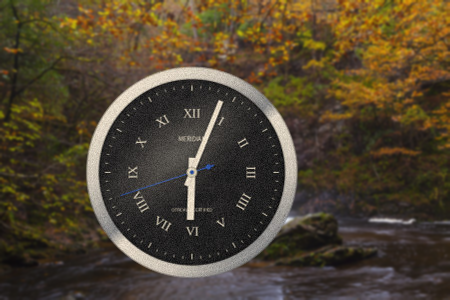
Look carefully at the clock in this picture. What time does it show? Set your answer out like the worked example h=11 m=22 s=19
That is h=6 m=3 s=42
